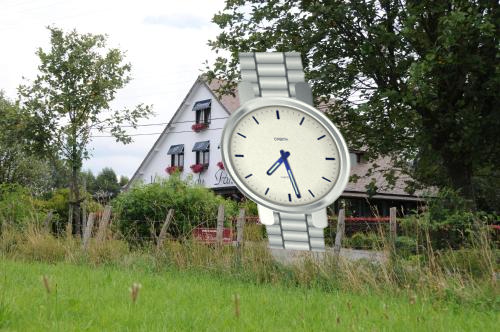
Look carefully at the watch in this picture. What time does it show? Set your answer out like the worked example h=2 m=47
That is h=7 m=28
